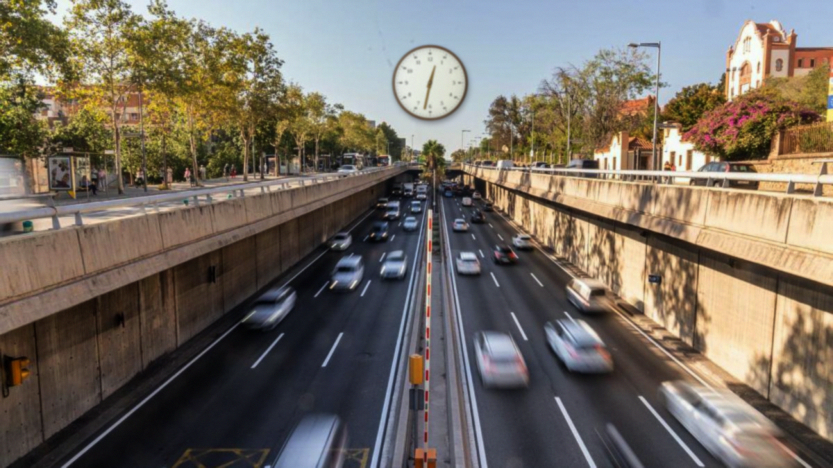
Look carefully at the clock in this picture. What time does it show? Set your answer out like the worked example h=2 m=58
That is h=12 m=32
